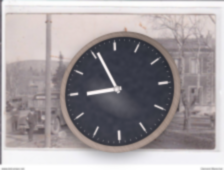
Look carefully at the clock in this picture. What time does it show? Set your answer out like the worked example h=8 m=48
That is h=8 m=56
